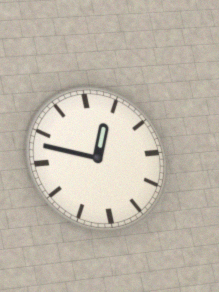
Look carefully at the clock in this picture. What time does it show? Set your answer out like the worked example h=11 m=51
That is h=12 m=48
